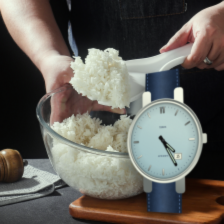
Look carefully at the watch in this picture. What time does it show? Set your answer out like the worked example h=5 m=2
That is h=4 m=25
